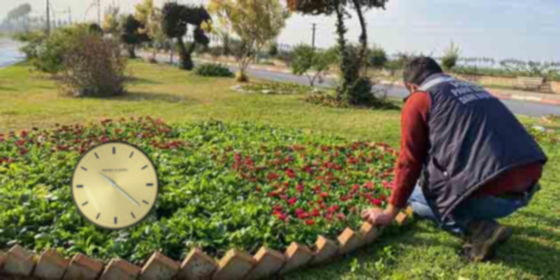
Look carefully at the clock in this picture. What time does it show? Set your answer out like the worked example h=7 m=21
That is h=10 m=22
